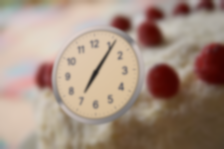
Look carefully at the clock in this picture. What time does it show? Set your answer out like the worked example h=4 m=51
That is h=7 m=6
